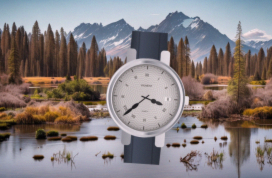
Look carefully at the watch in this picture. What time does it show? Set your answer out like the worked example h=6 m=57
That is h=3 m=38
